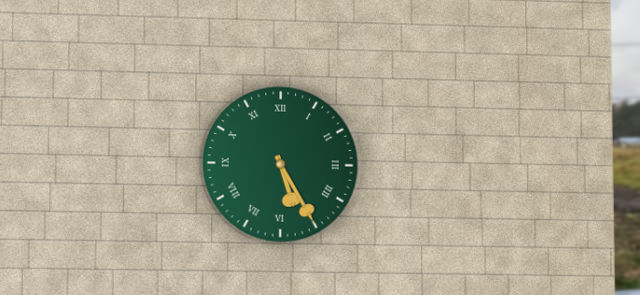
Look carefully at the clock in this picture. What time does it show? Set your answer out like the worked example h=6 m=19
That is h=5 m=25
